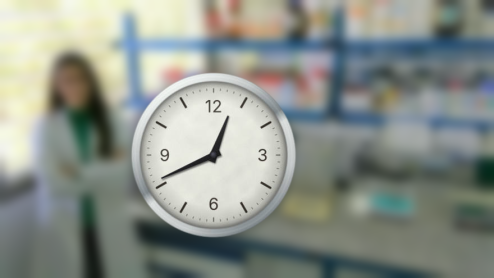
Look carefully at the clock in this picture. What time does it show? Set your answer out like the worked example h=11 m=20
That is h=12 m=41
